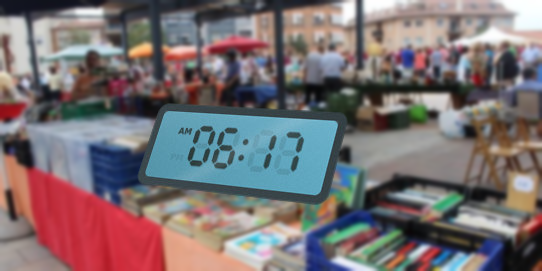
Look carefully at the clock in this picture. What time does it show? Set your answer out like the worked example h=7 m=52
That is h=6 m=17
